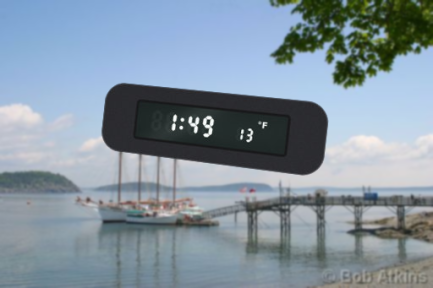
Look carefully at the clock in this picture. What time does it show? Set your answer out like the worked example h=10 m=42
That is h=1 m=49
